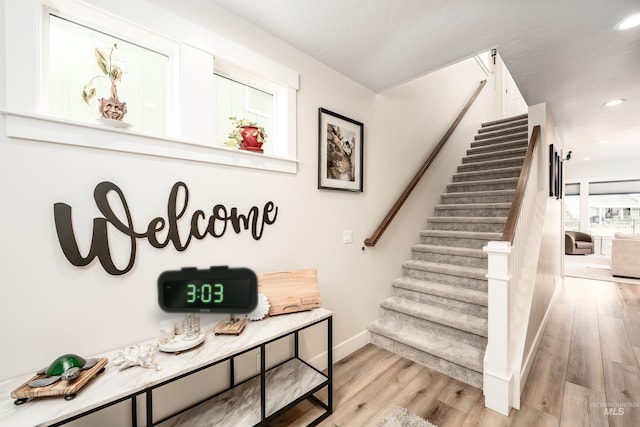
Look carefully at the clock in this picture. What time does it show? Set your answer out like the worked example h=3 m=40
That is h=3 m=3
